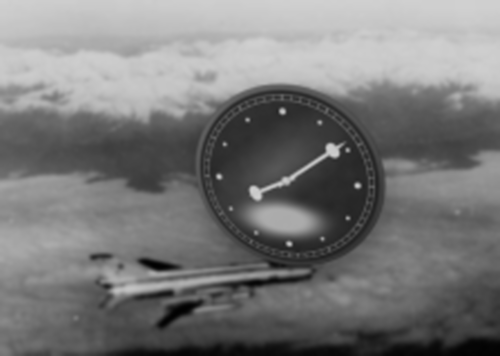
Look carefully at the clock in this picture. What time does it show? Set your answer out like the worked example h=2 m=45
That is h=8 m=9
